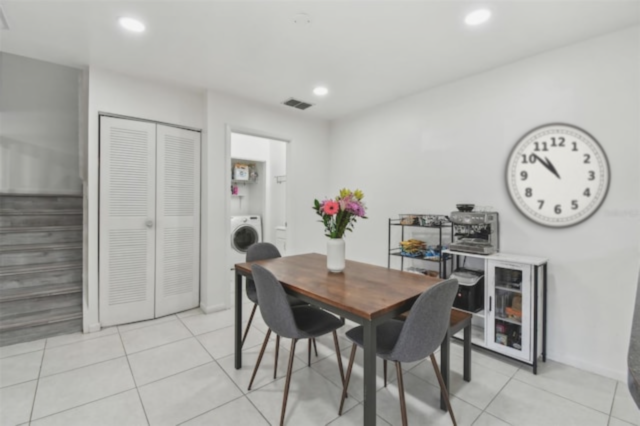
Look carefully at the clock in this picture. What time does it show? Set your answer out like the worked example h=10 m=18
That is h=10 m=52
